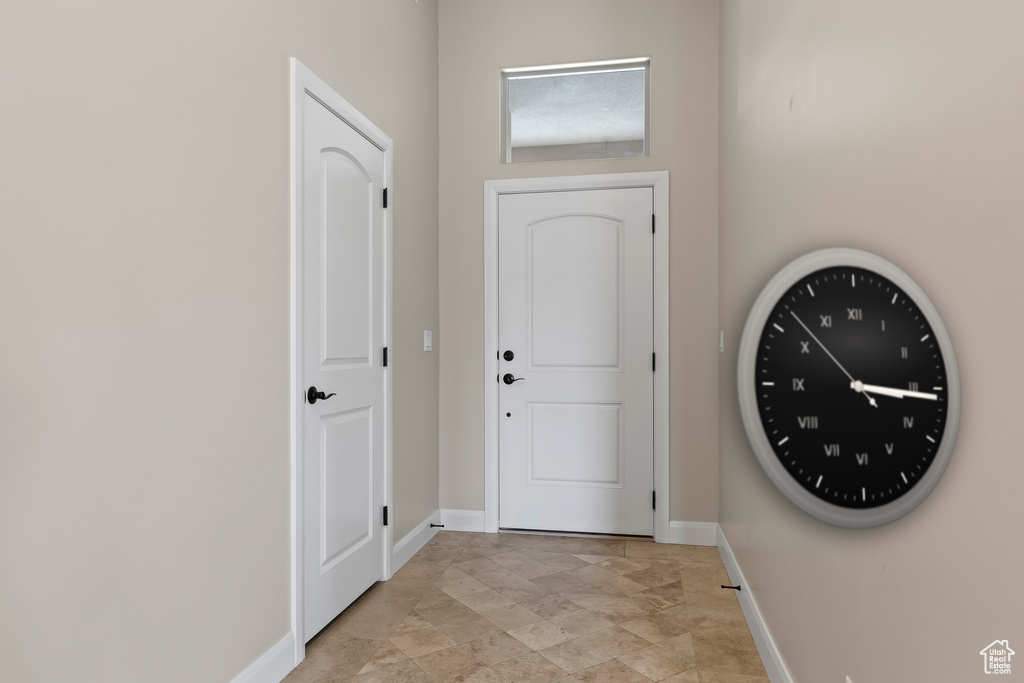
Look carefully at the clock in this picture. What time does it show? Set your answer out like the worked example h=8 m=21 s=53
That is h=3 m=15 s=52
